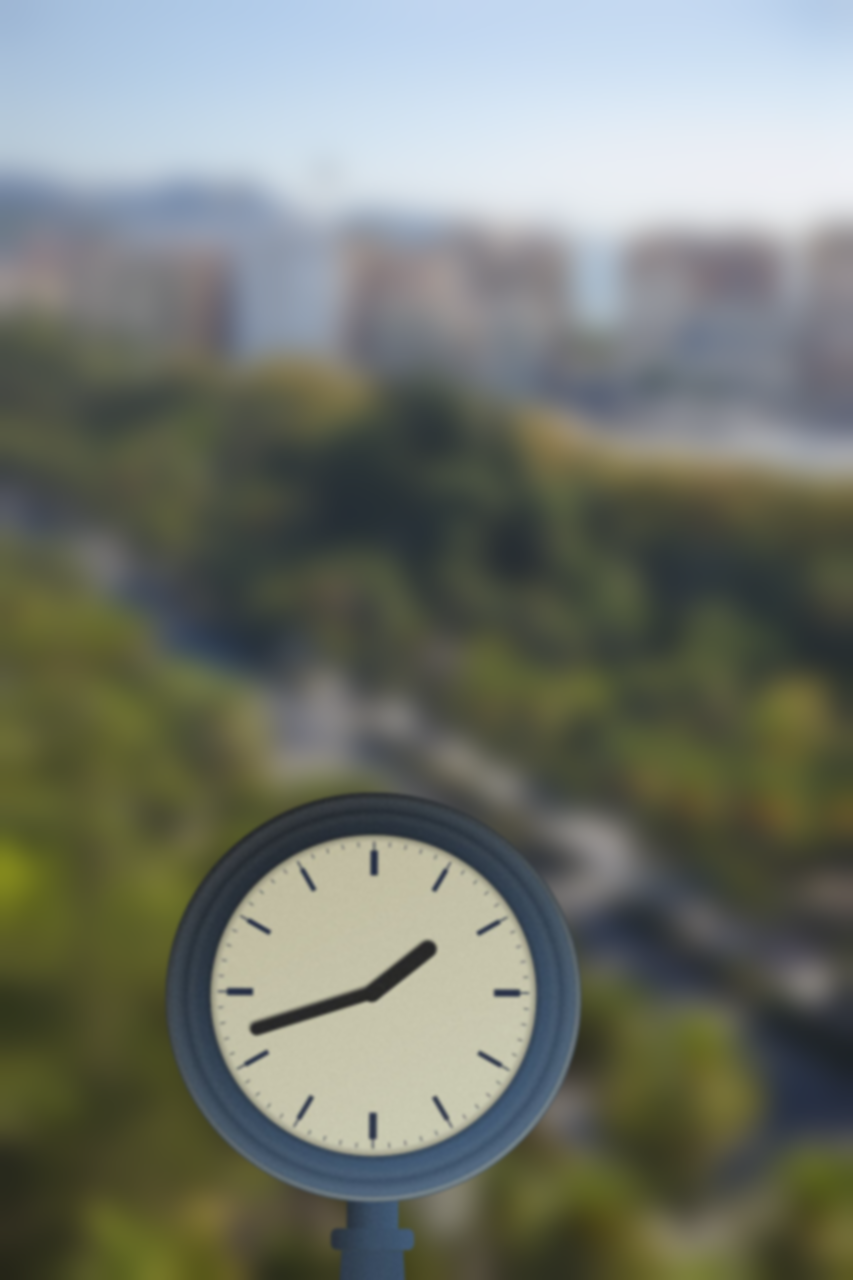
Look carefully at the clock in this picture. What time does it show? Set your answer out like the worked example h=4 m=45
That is h=1 m=42
